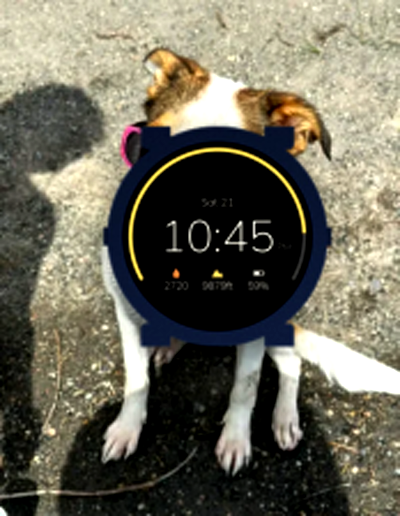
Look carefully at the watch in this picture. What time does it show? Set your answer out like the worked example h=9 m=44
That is h=10 m=45
